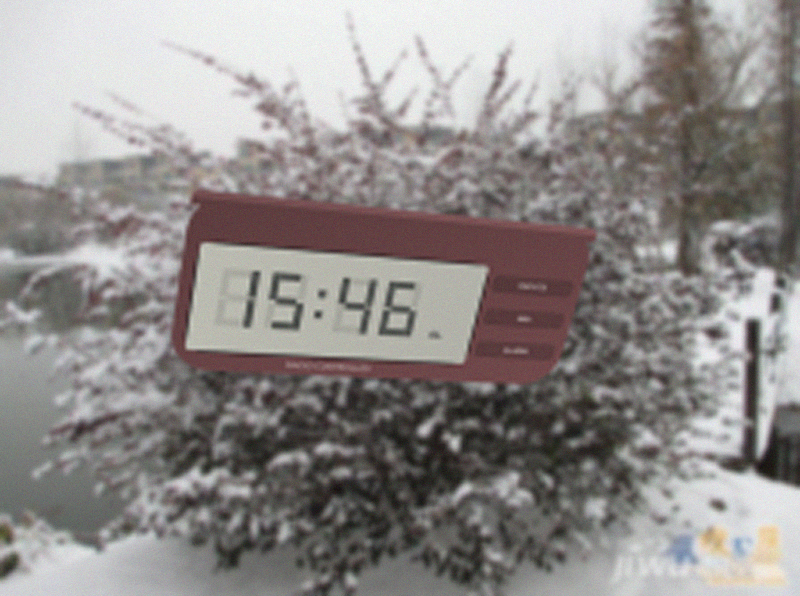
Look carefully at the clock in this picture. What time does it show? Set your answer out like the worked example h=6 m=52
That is h=15 m=46
